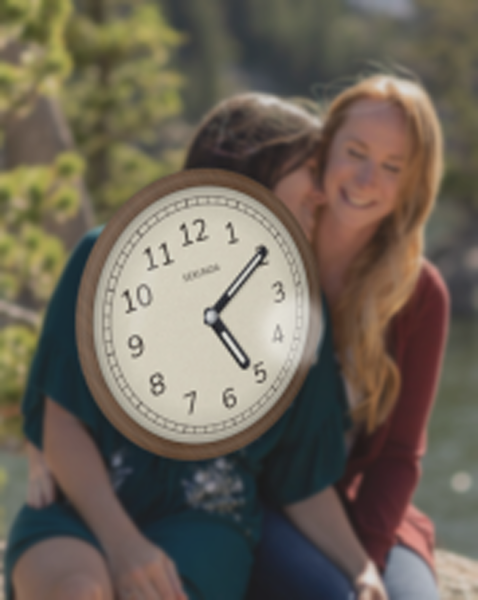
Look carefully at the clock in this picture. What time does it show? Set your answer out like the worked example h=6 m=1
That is h=5 m=10
